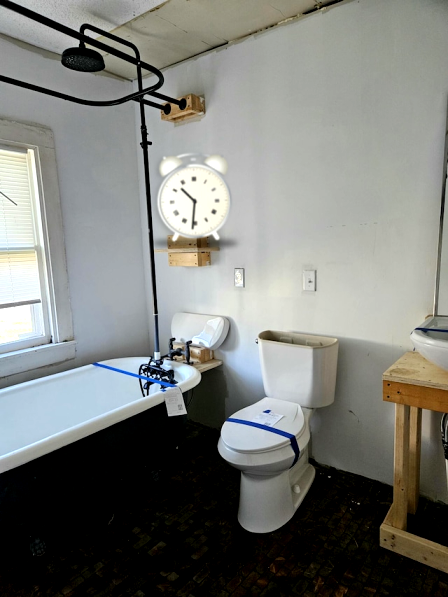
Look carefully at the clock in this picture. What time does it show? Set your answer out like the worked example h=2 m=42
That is h=10 m=31
